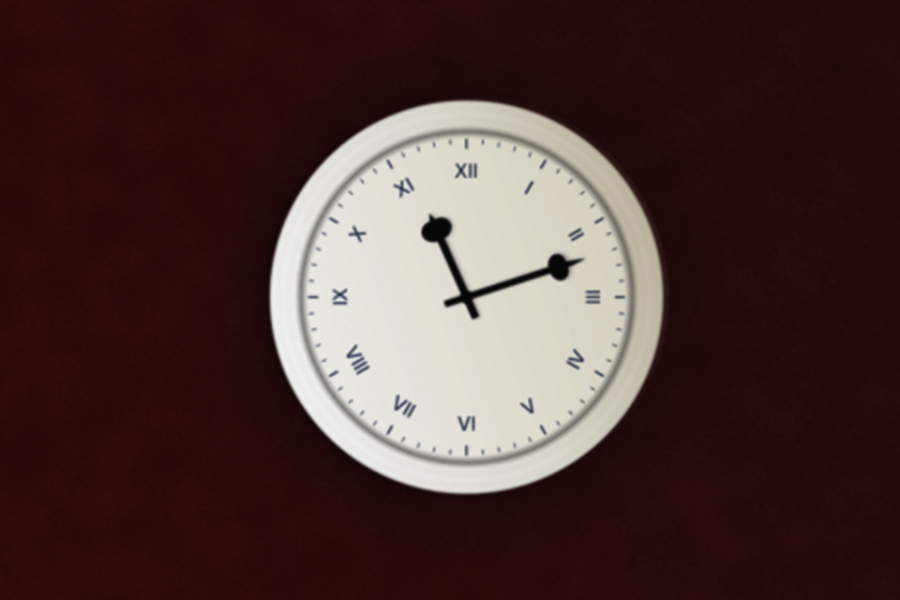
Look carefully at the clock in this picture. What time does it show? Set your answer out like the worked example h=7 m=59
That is h=11 m=12
